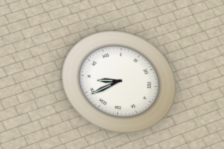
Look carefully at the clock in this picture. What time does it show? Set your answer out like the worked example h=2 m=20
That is h=9 m=44
